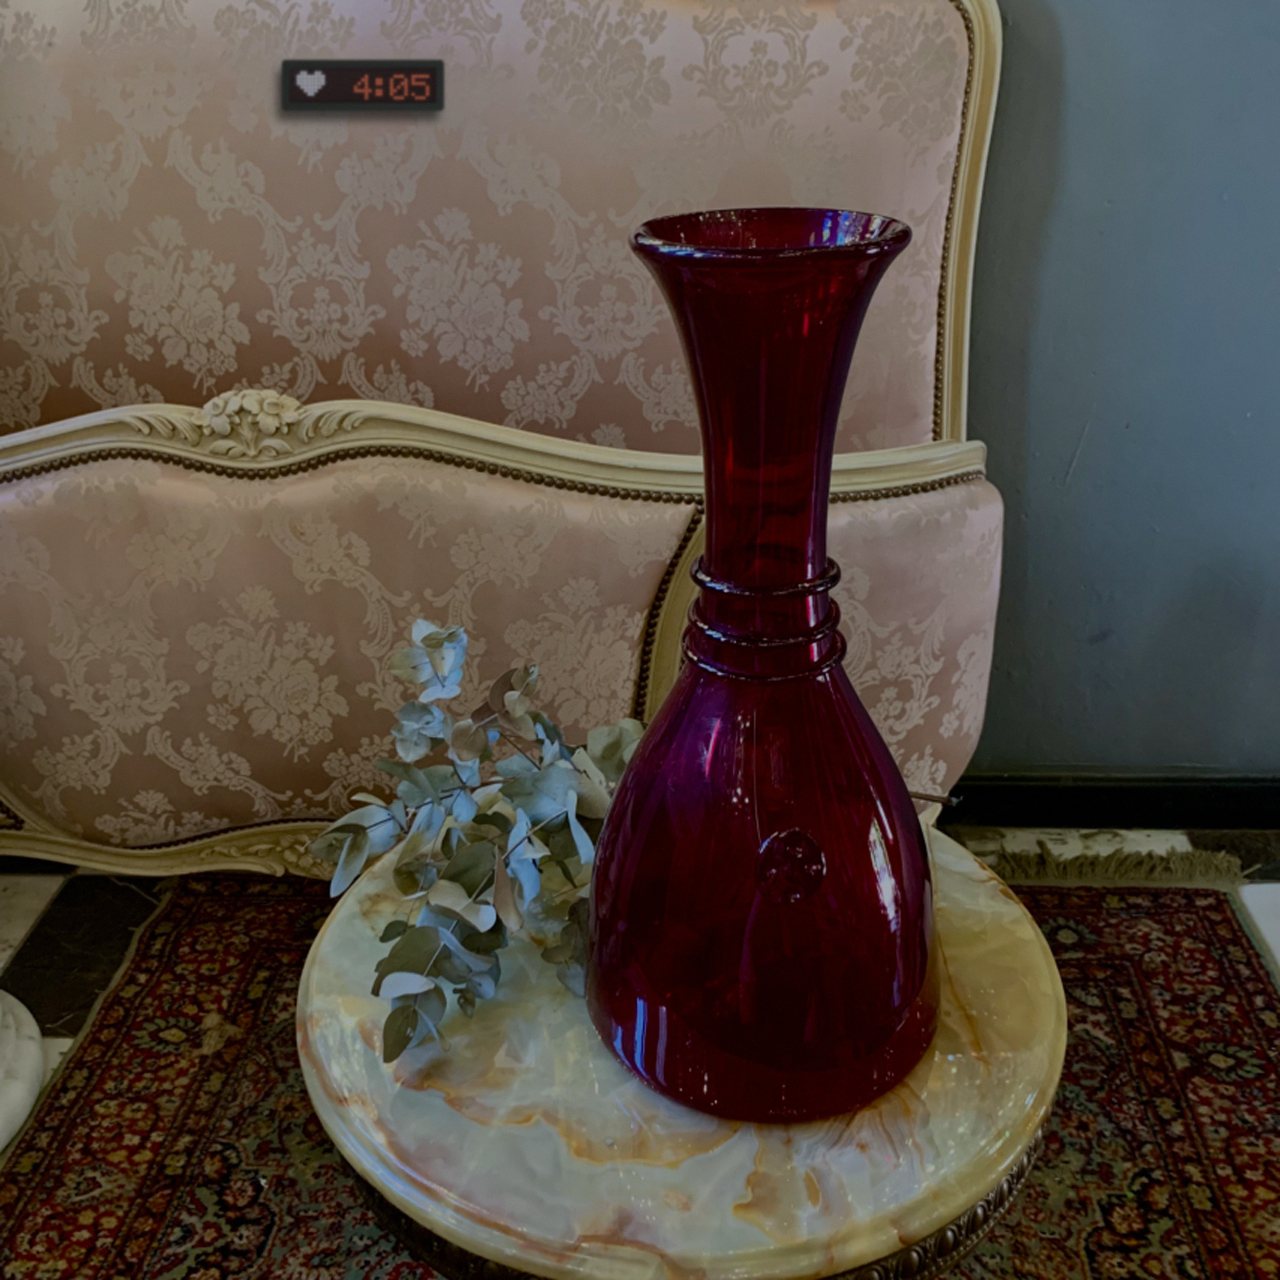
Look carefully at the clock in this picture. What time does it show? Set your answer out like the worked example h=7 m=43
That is h=4 m=5
